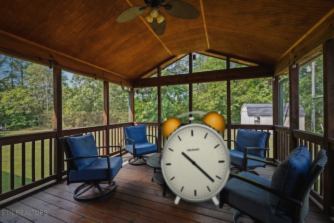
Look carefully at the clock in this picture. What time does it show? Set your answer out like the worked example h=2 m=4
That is h=10 m=22
